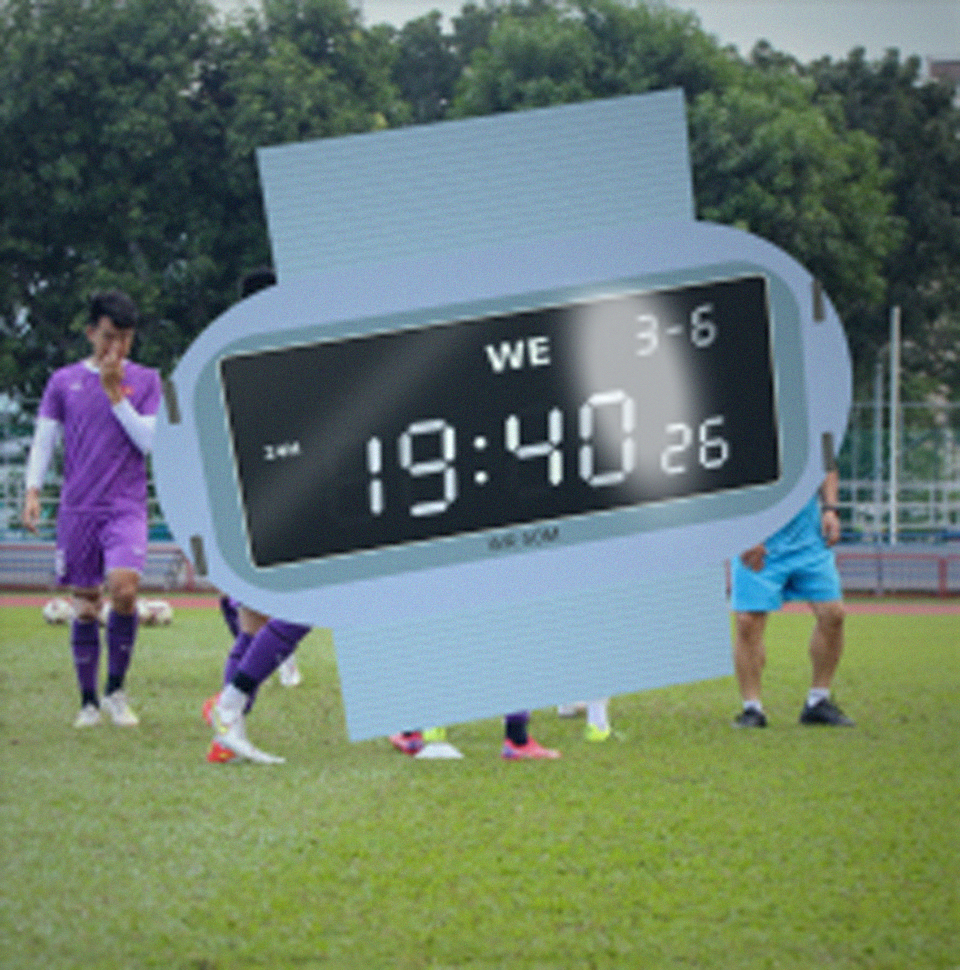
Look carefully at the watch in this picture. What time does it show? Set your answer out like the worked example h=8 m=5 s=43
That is h=19 m=40 s=26
